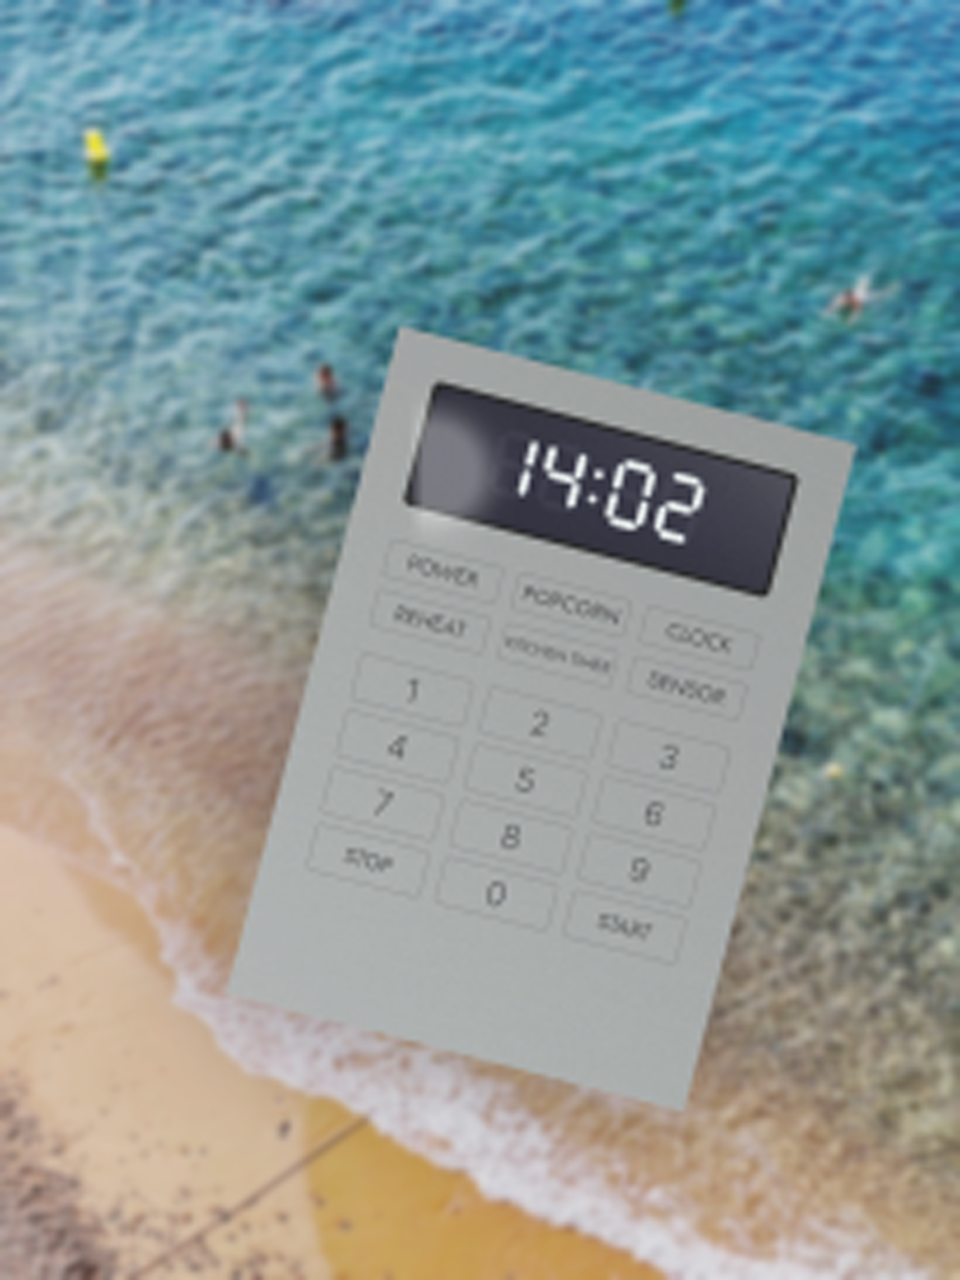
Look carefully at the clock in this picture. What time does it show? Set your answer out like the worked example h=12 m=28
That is h=14 m=2
